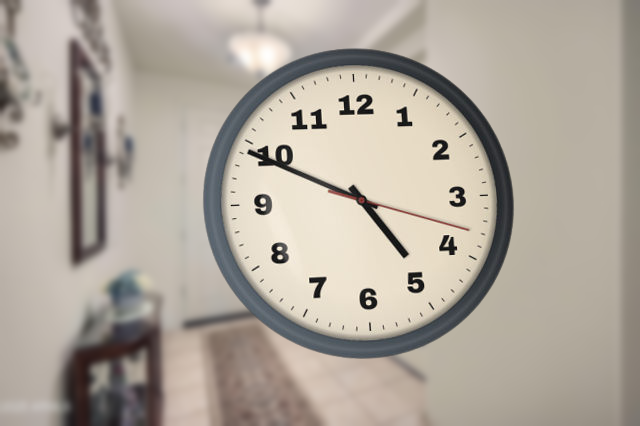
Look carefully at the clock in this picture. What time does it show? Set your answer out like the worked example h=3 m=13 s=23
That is h=4 m=49 s=18
